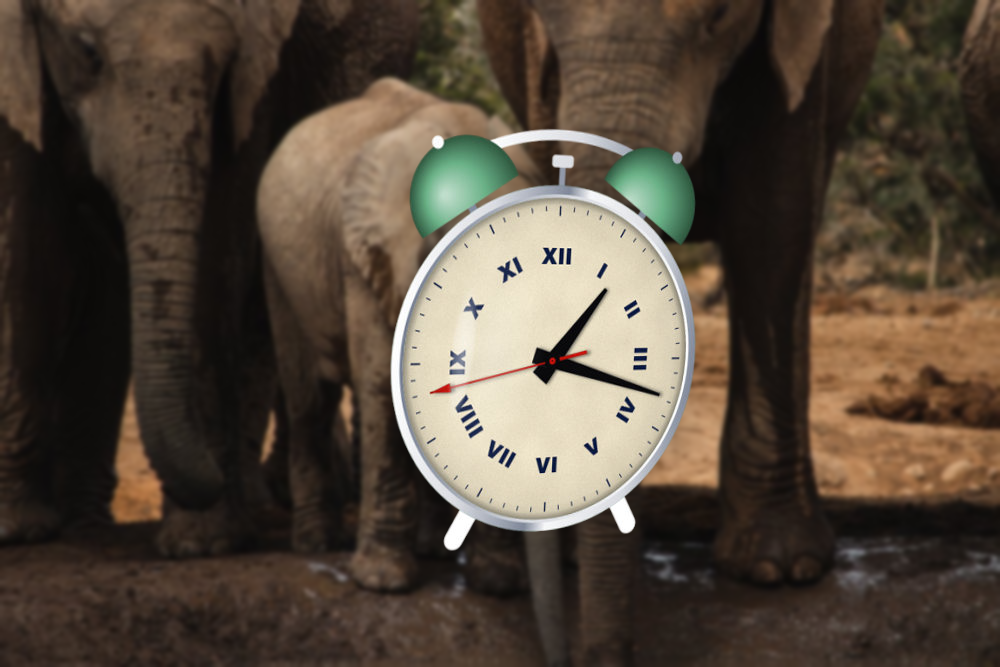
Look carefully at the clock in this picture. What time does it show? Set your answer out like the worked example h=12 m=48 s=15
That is h=1 m=17 s=43
